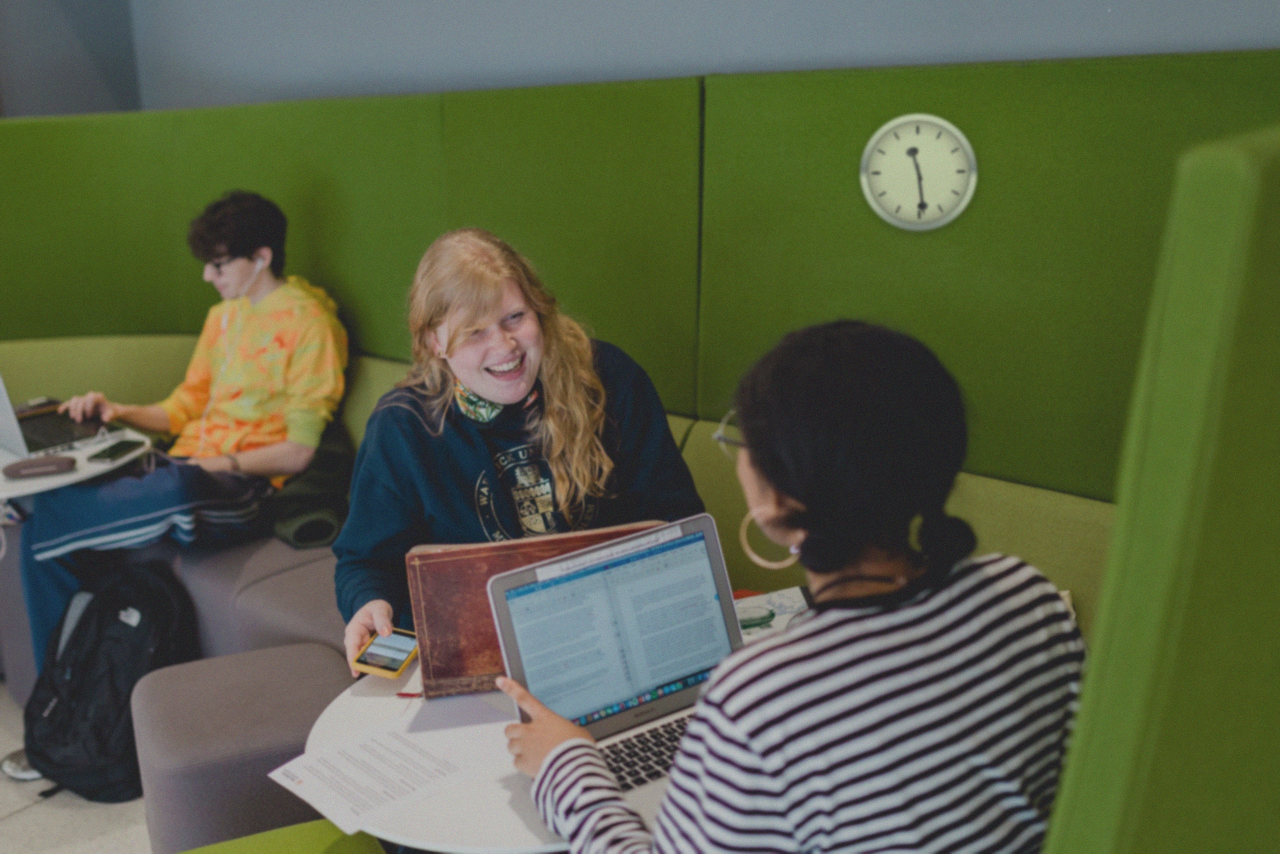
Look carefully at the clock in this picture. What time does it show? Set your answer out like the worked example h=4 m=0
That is h=11 m=29
